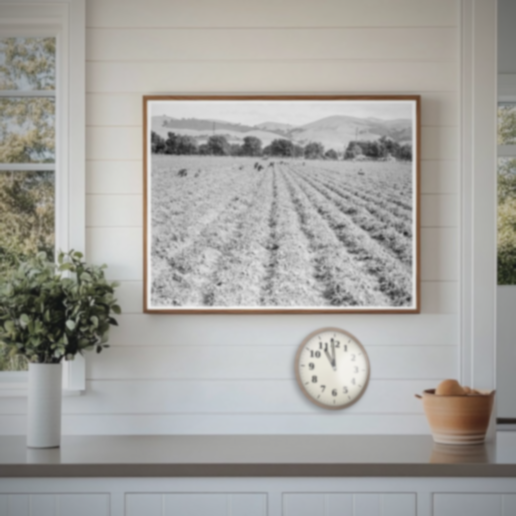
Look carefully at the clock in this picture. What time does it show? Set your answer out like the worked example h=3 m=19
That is h=10 m=59
